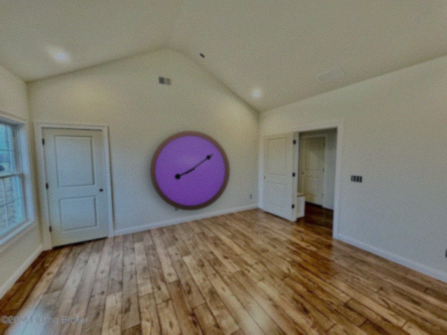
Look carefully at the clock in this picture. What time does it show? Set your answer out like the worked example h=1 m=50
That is h=8 m=9
